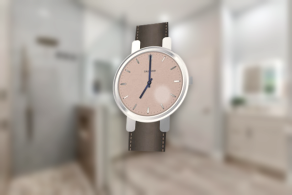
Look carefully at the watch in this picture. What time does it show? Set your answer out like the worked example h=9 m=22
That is h=7 m=0
